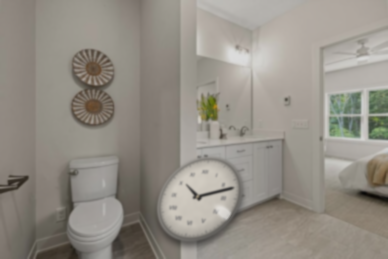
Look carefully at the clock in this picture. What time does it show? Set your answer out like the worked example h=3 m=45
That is h=10 m=12
